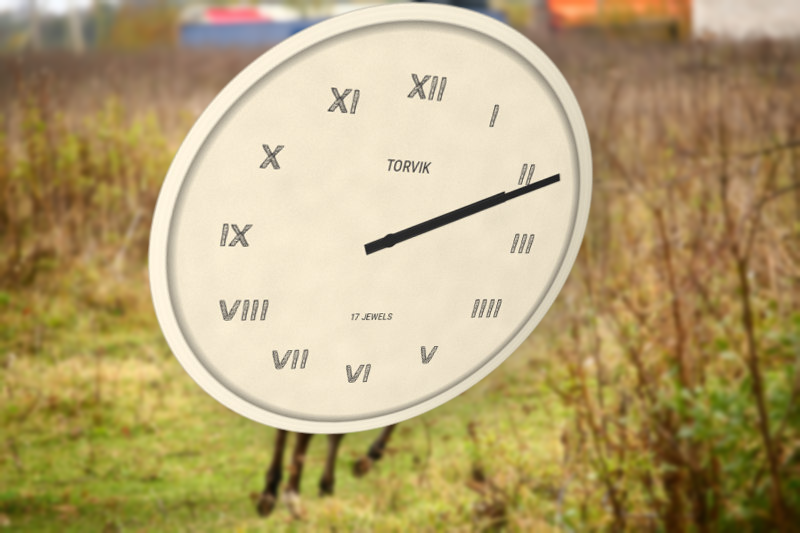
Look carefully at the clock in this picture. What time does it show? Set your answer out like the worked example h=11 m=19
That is h=2 m=11
